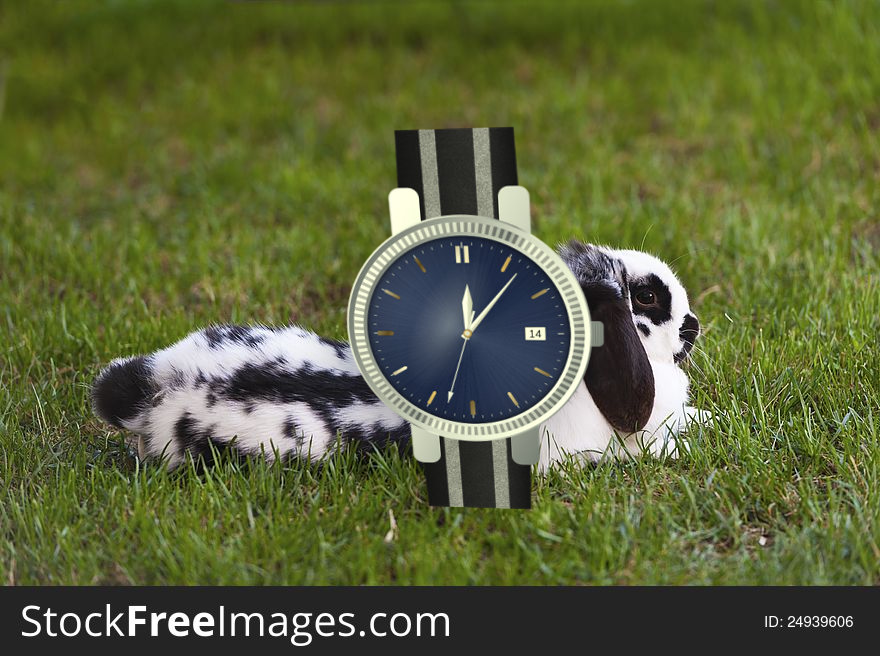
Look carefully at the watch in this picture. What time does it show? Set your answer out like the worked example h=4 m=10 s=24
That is h=12 m=6 s=33
